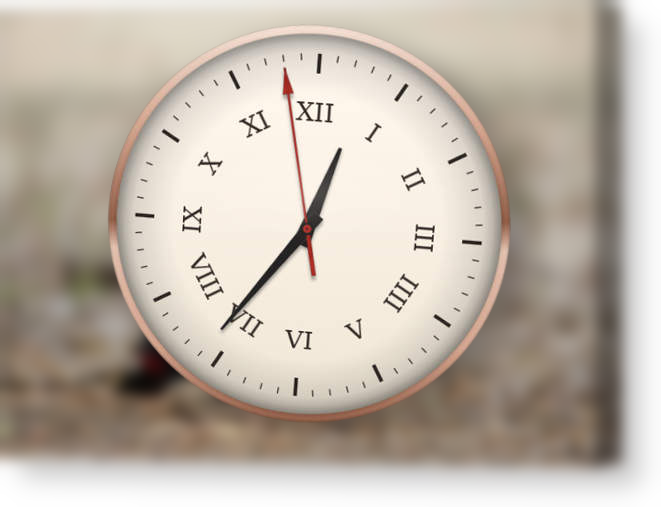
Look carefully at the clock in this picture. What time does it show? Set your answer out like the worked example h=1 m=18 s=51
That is h=12 m=35 s=58
